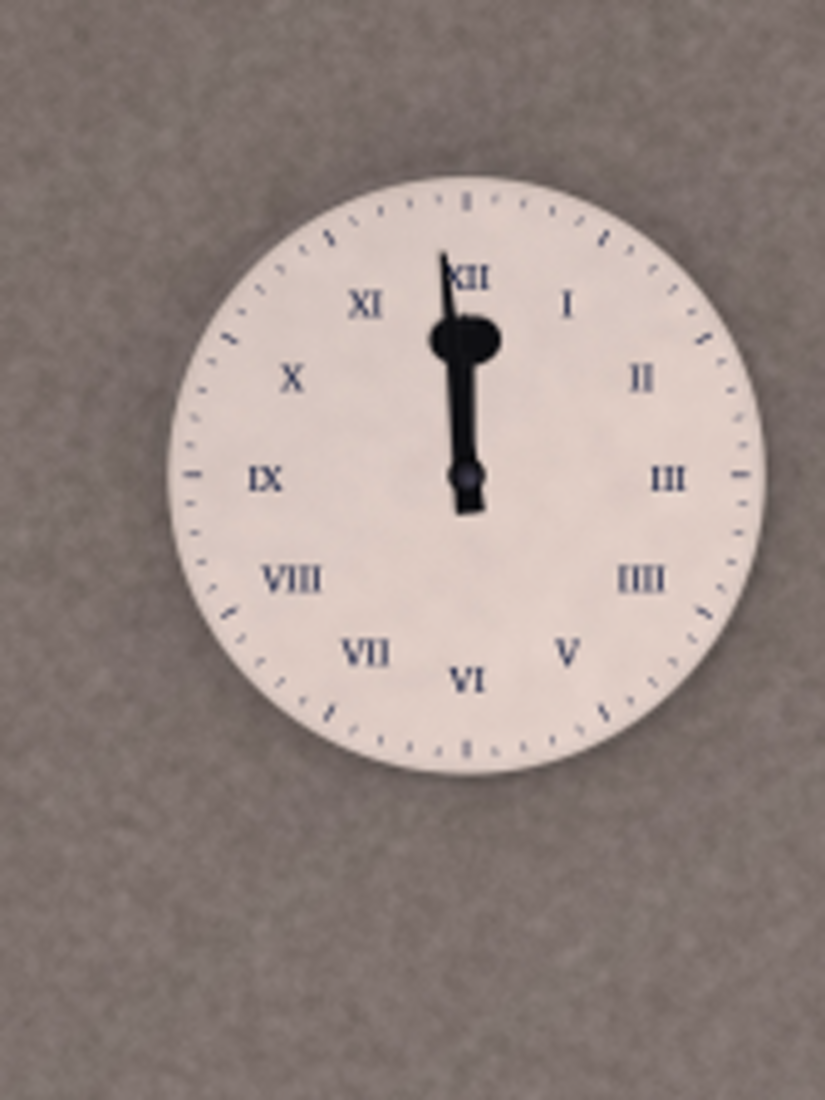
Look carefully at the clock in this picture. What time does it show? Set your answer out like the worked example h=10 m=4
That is h=11 m=59
